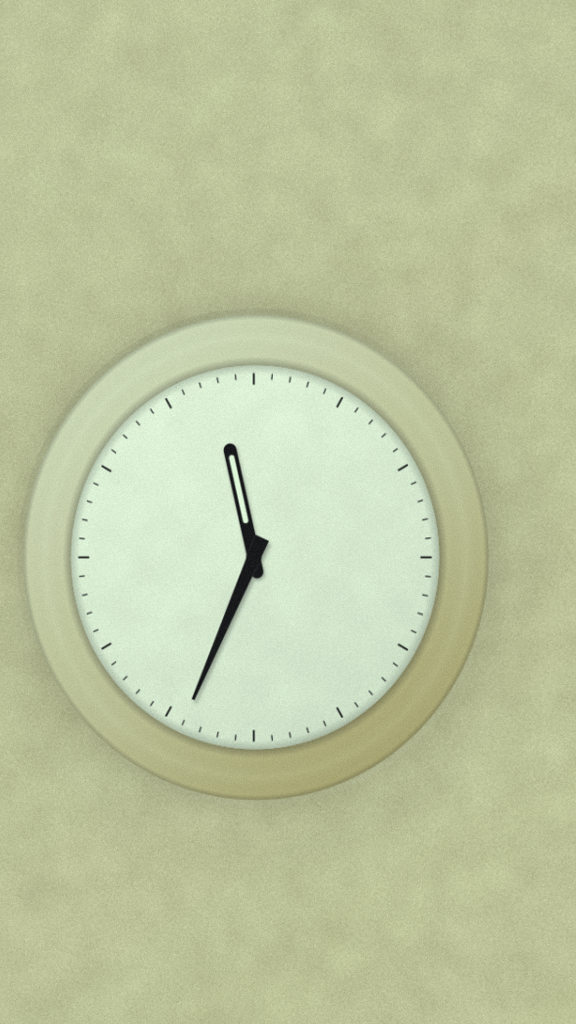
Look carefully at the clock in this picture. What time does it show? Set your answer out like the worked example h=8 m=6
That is h=11 m=34
